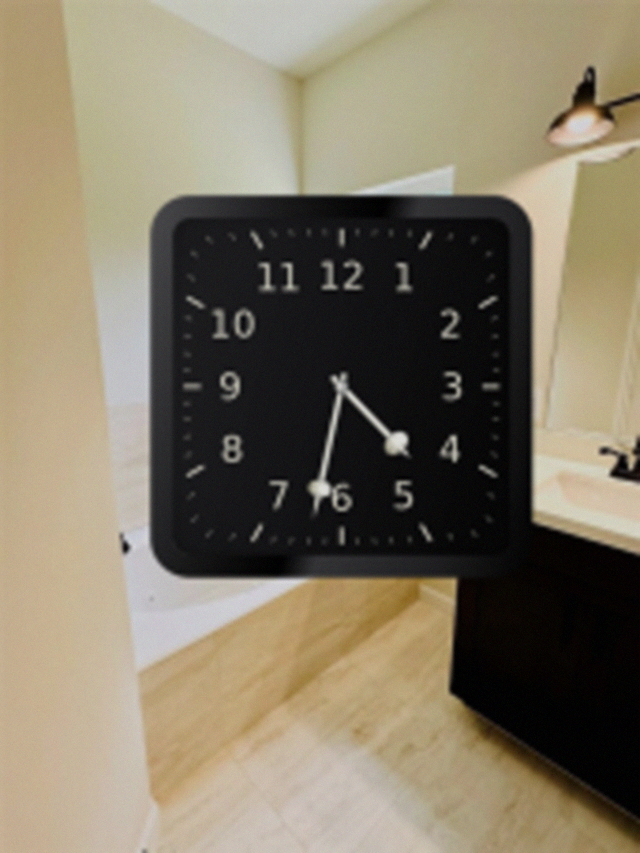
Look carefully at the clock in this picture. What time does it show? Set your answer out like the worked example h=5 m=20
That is h=4 m=32
